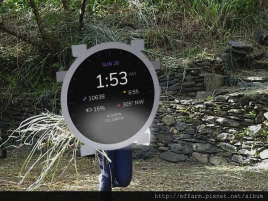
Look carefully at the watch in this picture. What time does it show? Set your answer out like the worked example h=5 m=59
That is h=1 m=53
